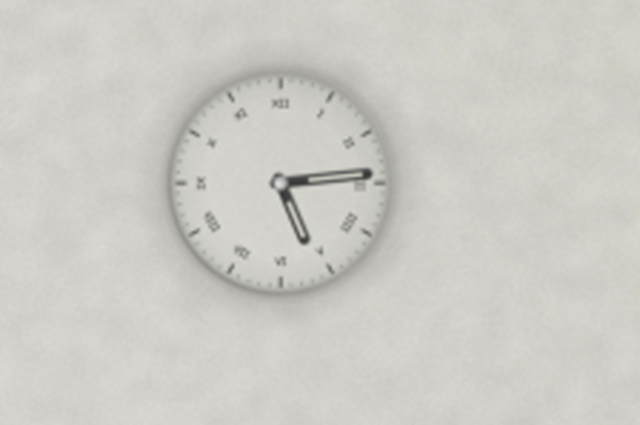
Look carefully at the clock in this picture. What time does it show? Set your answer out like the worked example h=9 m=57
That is h=5 m=14
